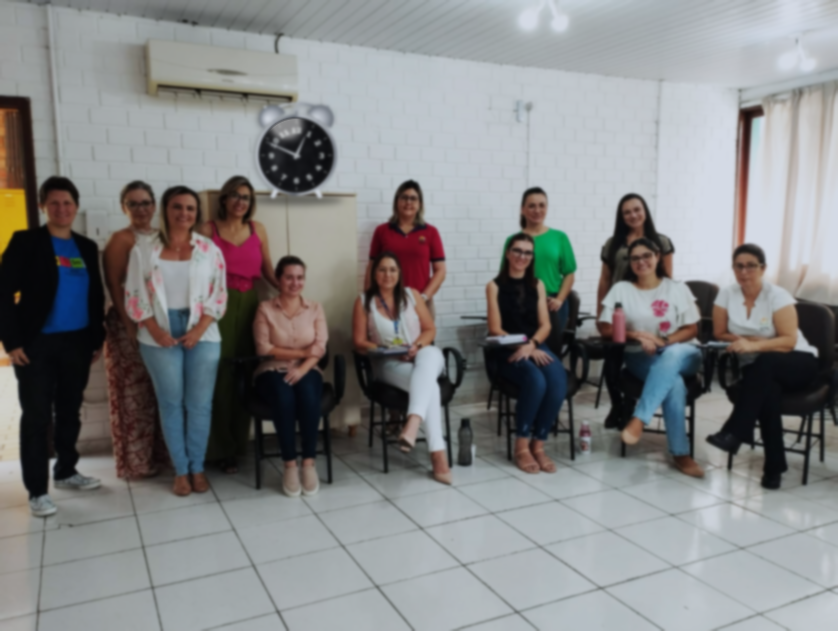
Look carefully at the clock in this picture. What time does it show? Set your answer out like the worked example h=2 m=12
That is h=12 m=49
